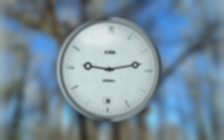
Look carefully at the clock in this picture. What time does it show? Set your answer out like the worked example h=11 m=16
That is h=9 m=13
